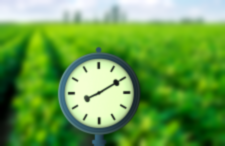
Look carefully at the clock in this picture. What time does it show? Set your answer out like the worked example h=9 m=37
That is h=8 m=10
